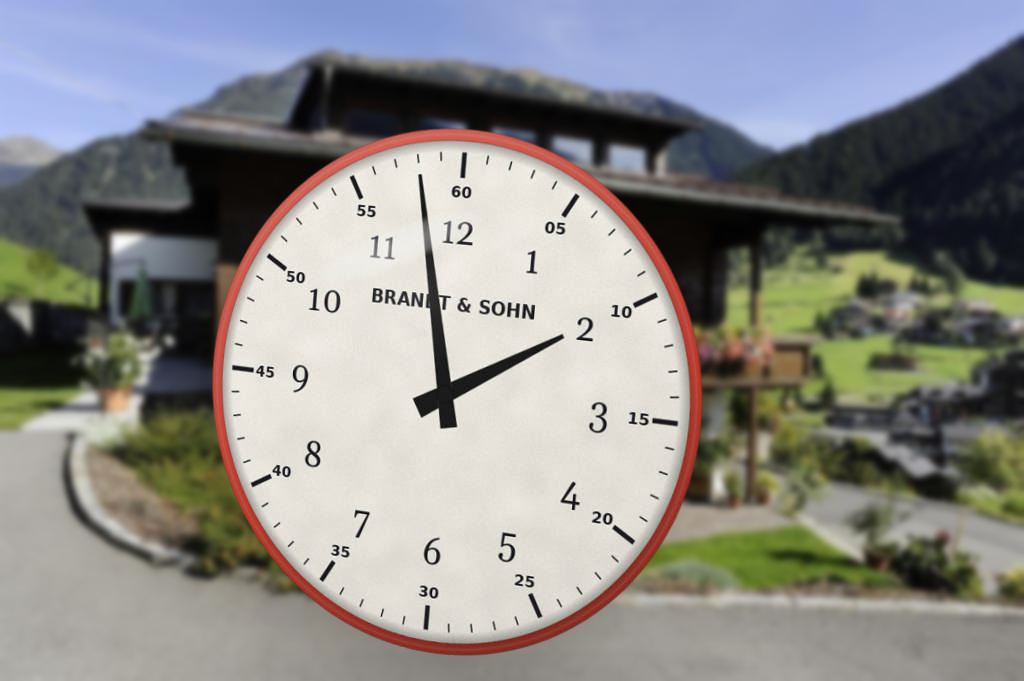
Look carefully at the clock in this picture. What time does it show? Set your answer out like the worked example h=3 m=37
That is h=1 m=58
